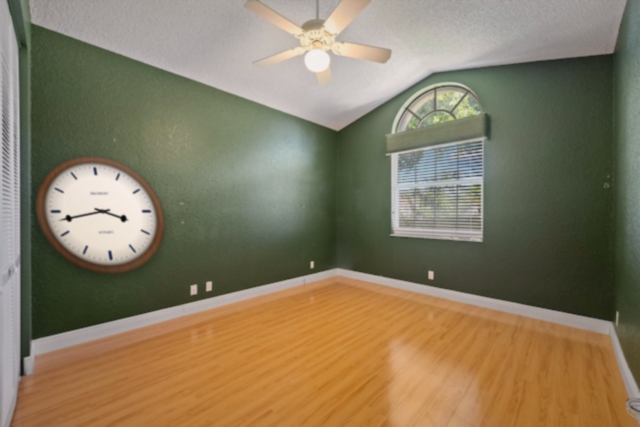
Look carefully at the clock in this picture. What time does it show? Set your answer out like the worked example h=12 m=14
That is h=3 m=43
